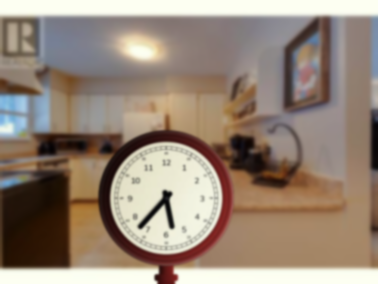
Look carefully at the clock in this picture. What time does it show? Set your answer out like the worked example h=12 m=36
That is h=5 m=37
